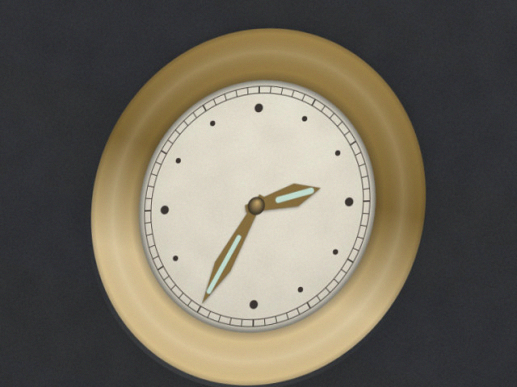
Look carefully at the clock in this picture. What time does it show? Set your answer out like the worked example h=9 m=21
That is h=2 m=35
